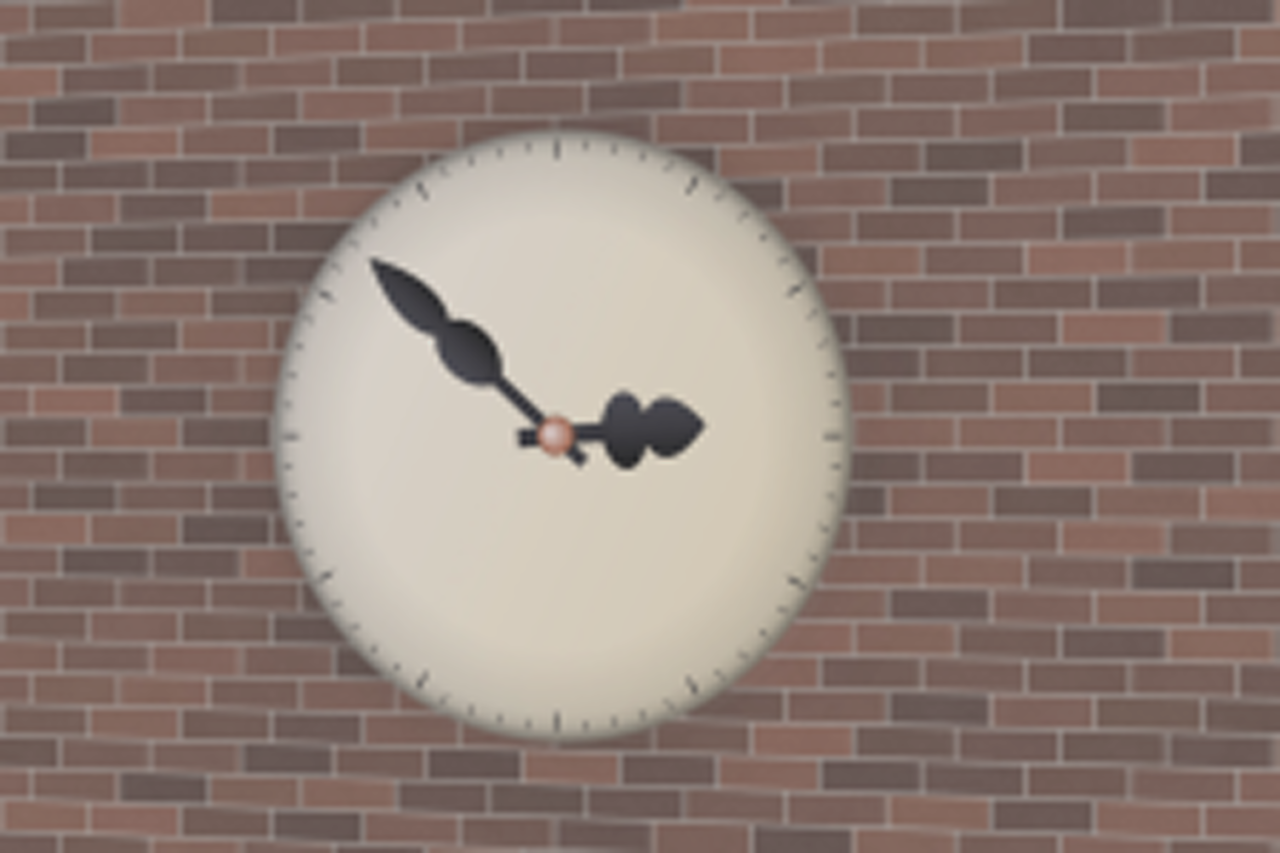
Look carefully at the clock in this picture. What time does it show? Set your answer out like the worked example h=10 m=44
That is h=2 m=52
